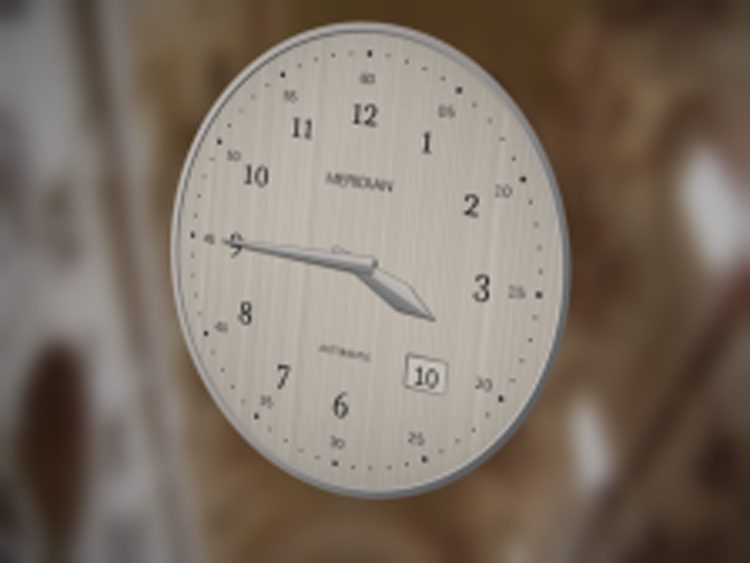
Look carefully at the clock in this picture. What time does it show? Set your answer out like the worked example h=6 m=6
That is h=3 m=45
